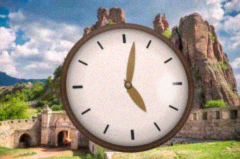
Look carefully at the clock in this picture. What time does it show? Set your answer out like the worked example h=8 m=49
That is h=5 m=2
